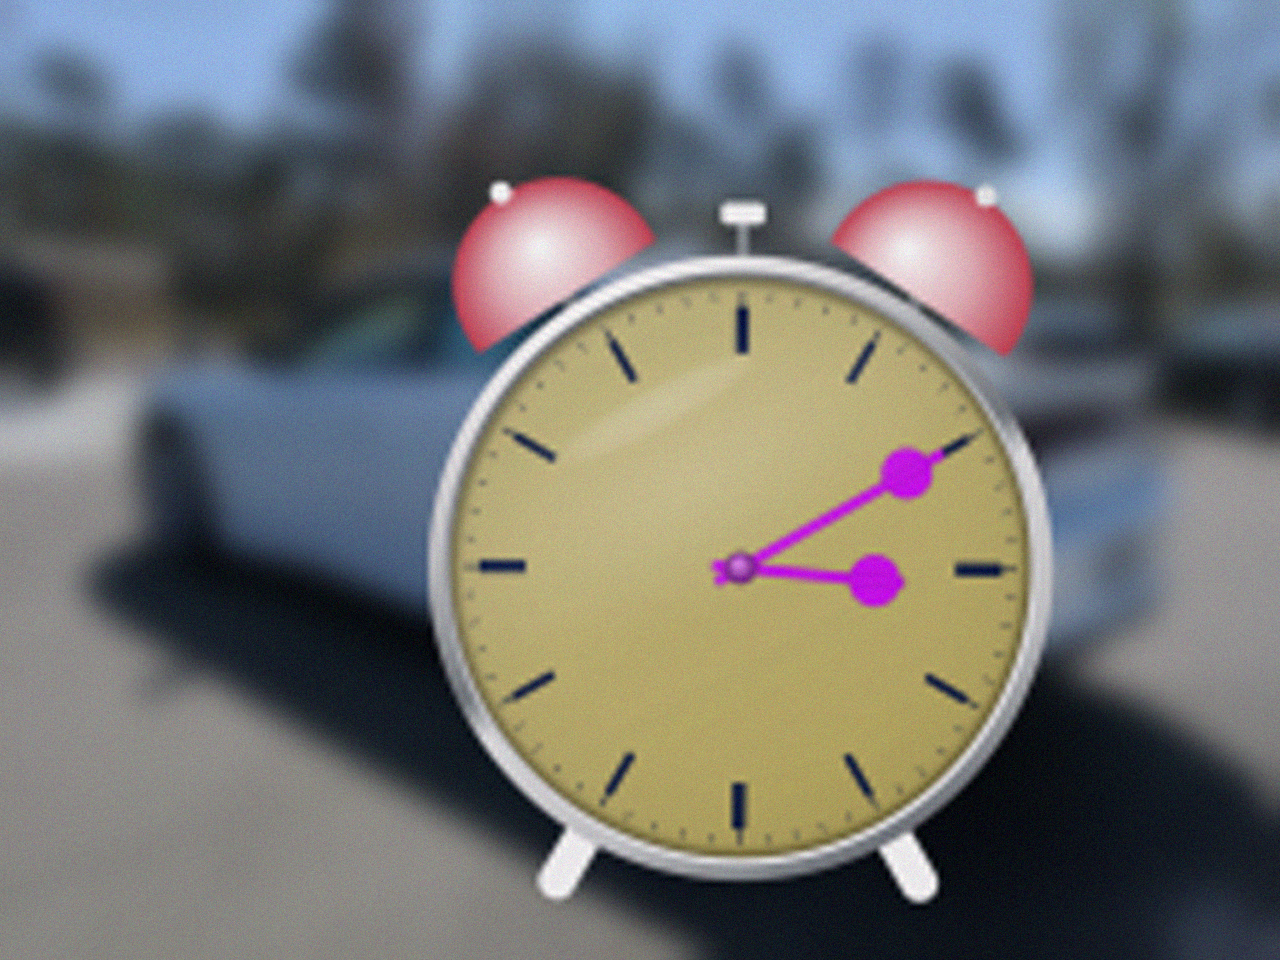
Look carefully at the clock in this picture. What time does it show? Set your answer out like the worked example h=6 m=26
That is h=3 m=10
